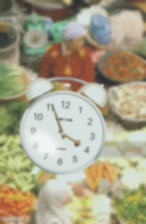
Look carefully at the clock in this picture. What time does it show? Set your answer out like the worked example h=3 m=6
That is h=3 m=56
